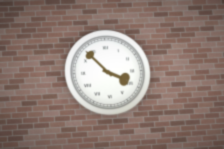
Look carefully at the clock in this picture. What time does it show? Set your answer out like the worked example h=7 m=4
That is h=3 m=53
